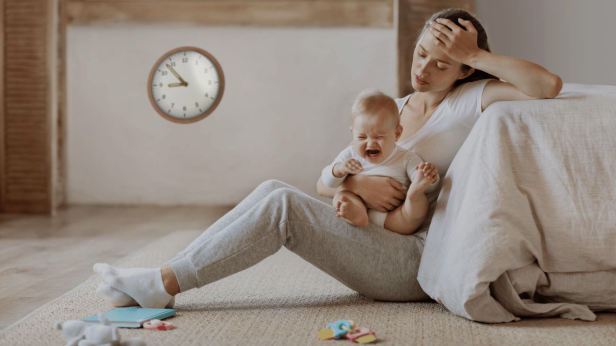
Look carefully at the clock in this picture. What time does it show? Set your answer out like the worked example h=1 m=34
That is h=8 m=53
